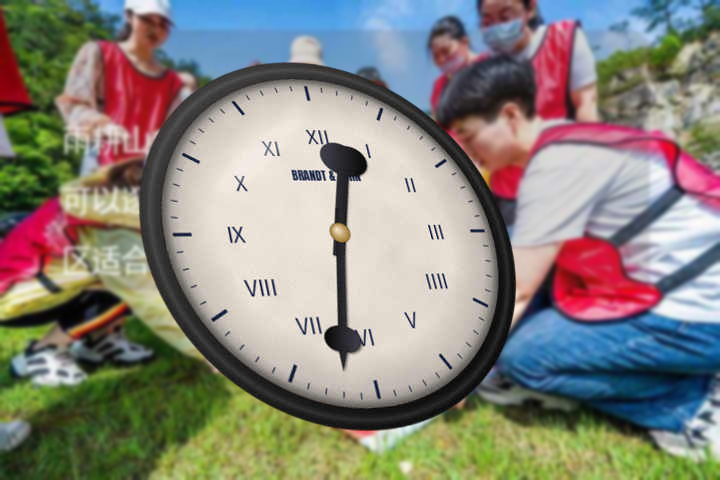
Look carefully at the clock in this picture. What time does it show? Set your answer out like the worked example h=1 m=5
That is h=12 m=32
